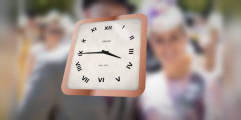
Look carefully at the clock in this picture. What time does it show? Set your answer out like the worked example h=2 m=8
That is h=3 m=45
